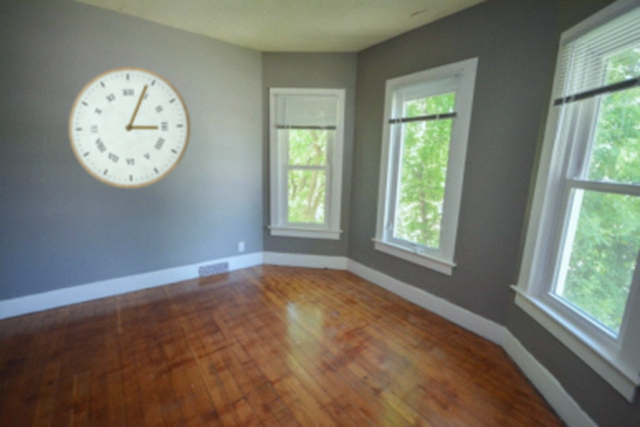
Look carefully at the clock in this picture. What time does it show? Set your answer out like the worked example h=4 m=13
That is h=3 m=4
